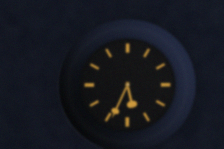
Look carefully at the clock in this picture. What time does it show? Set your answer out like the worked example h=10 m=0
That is h=5 m=34
